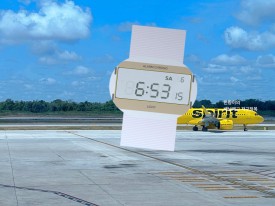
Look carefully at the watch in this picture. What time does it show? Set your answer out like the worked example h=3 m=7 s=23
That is h=6 m=53 s=15
